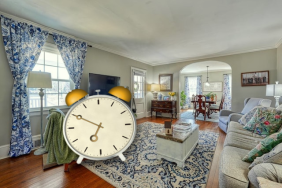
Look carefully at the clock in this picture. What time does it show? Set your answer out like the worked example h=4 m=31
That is h=6 m=50
